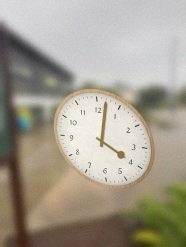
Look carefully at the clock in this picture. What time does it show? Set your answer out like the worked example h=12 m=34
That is h=4 m=2
